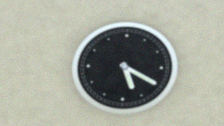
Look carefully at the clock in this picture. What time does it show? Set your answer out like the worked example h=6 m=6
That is h=5 m=20
